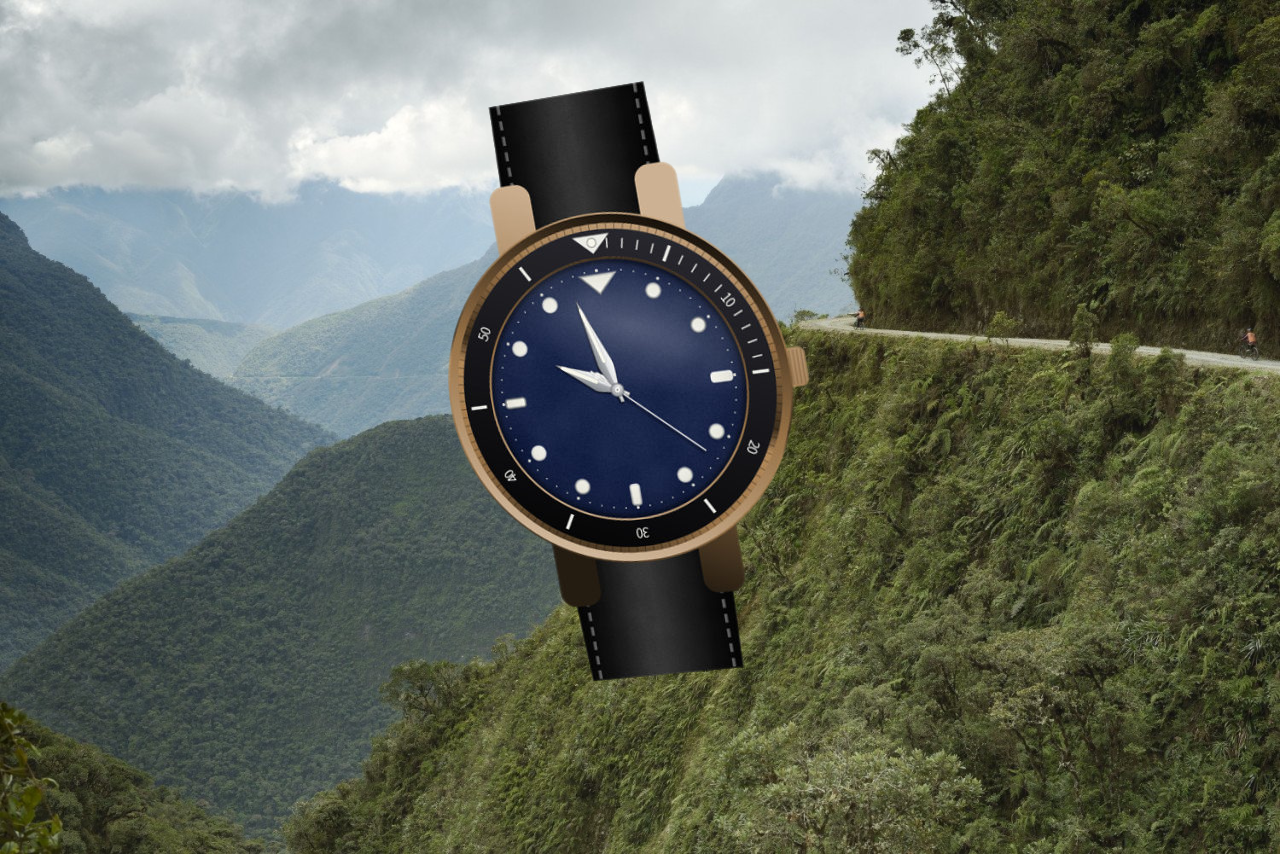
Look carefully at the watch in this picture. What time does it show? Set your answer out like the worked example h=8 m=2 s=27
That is h=9 m=57 s=22
